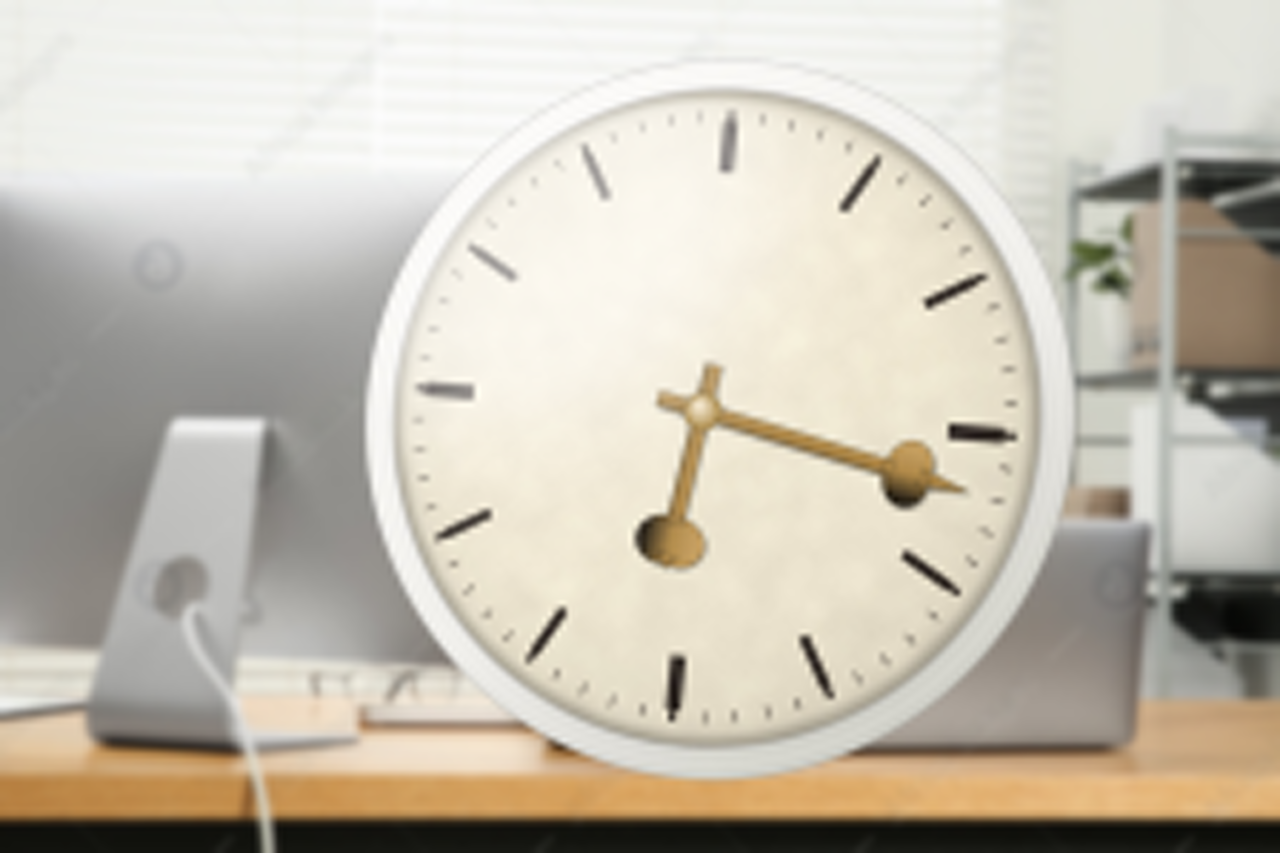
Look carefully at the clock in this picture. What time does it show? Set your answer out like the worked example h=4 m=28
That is h=6 m=17
